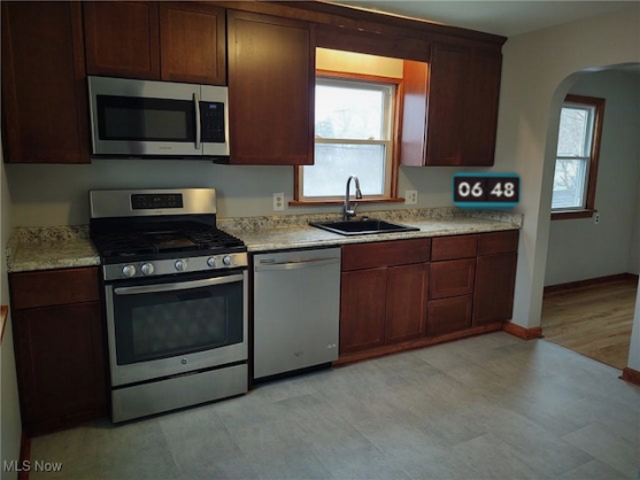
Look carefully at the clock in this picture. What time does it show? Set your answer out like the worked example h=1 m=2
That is h=6 m=48
